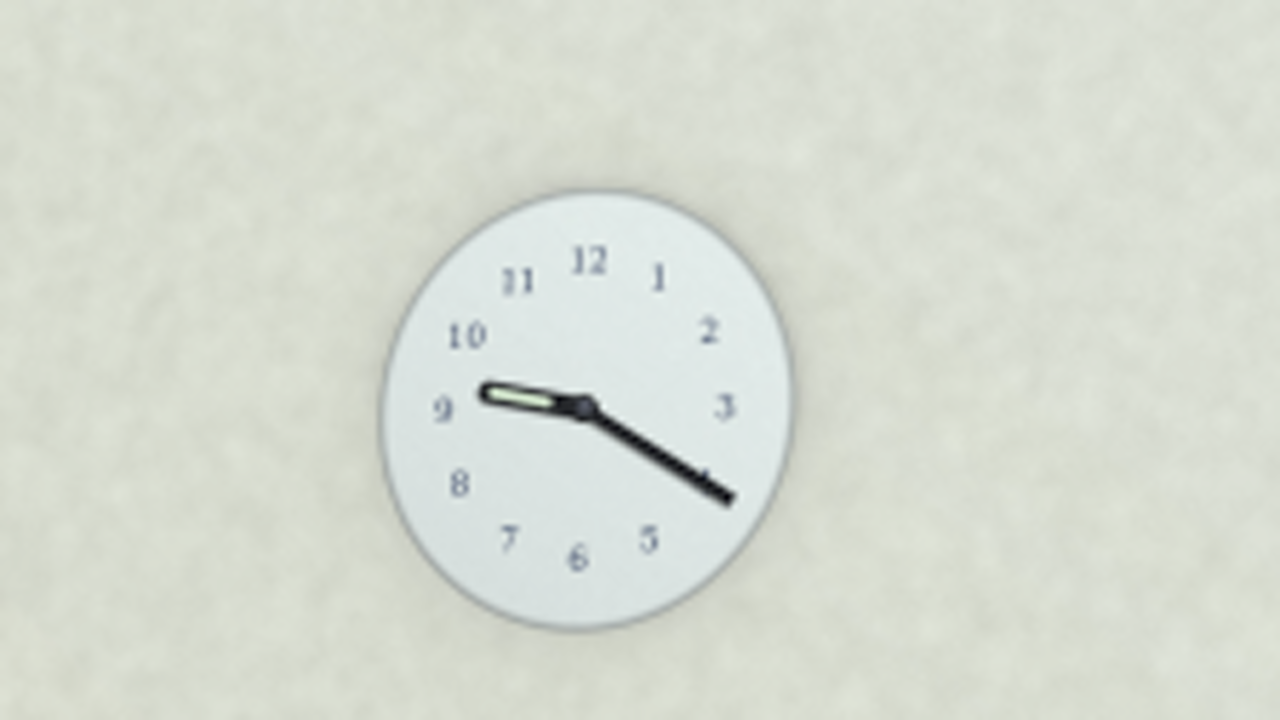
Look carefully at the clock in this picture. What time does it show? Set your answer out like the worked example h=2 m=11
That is h=9 m=20
